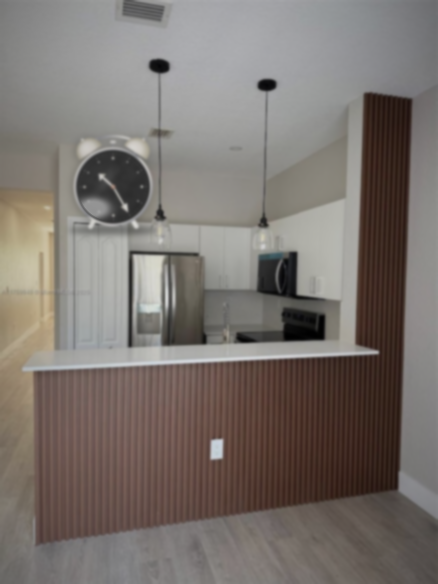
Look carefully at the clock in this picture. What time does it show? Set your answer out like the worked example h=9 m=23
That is h=10 m=25
